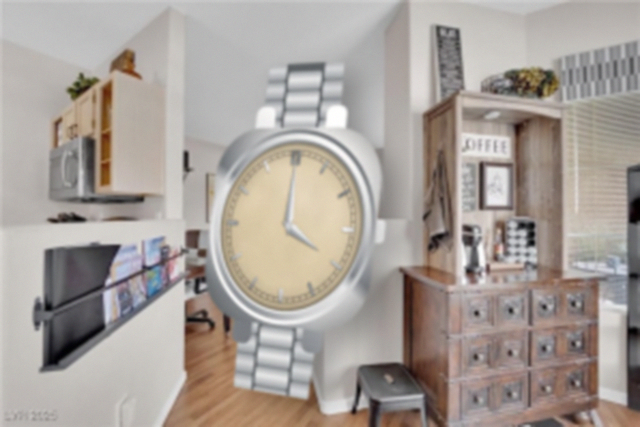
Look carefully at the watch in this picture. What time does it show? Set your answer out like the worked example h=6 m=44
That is h=4 m=0
